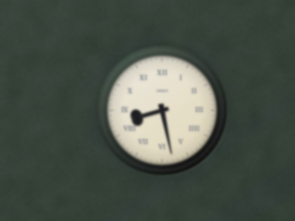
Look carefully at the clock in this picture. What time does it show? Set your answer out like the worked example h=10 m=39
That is h=8 m=28
